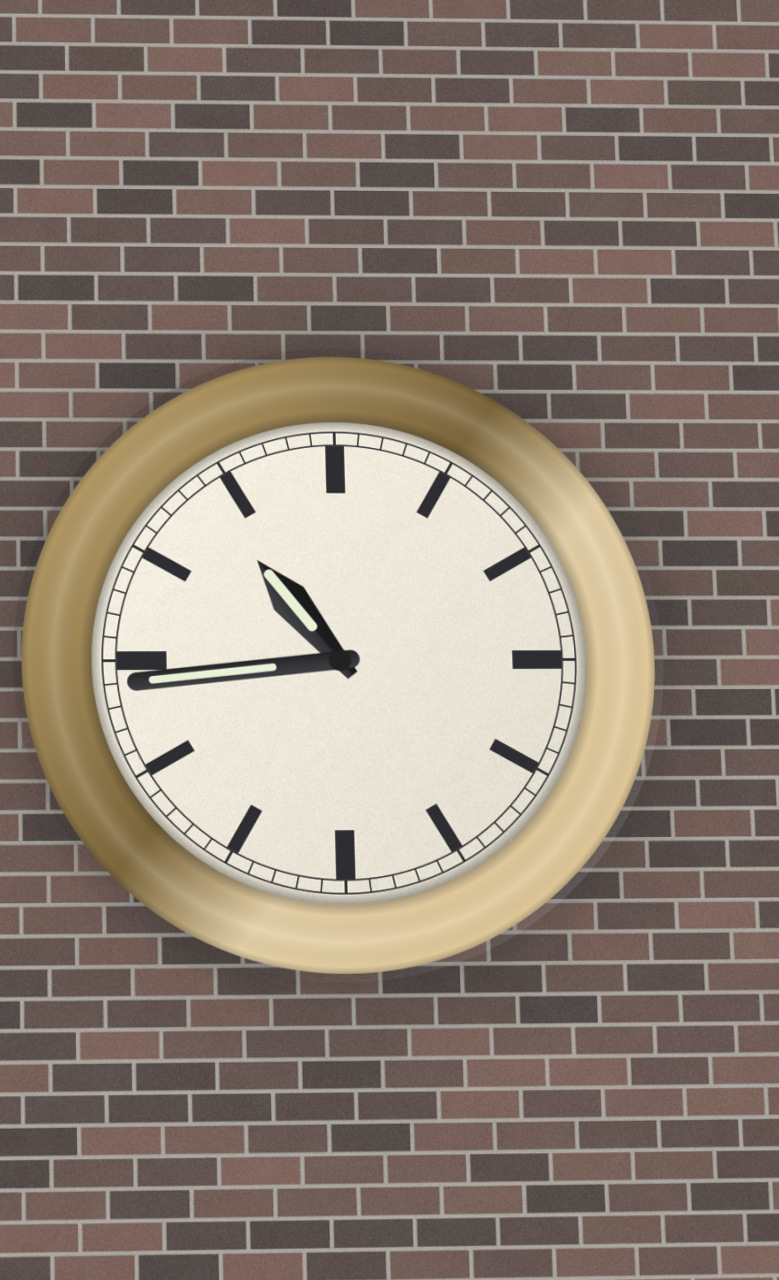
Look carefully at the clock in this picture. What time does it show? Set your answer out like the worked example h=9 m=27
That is h=10 m=44
